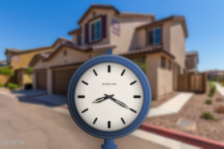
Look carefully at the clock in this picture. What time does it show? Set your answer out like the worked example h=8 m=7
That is h=8 m=20
